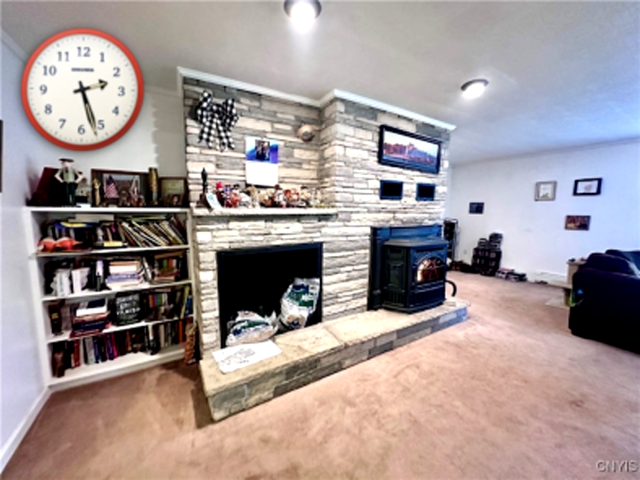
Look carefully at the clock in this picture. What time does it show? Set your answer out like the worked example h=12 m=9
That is h=2 m=27
